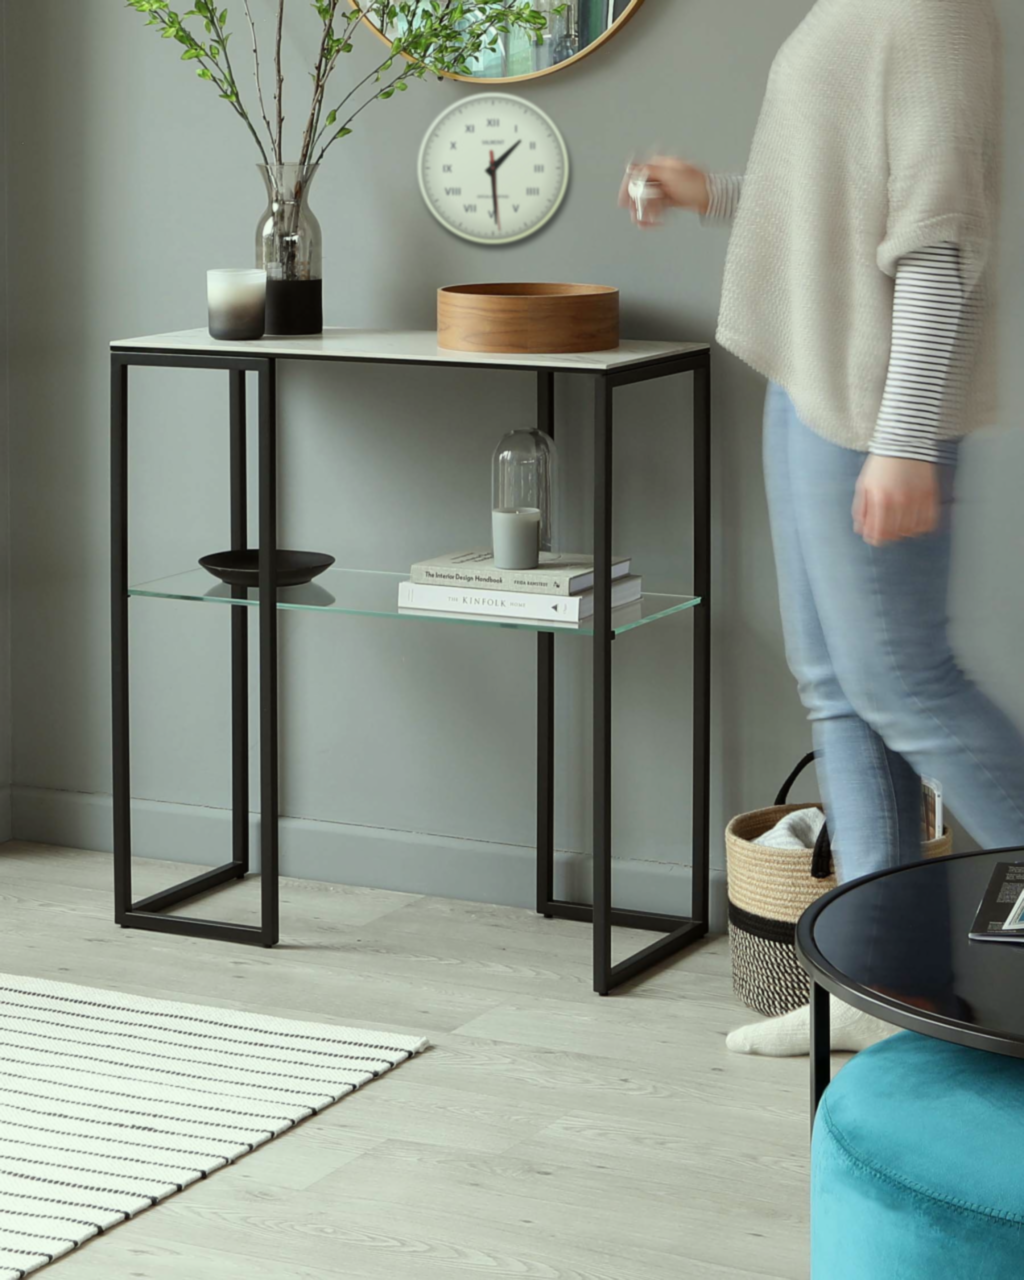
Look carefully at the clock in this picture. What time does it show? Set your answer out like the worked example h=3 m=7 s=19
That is h=1 m=29 s=29
